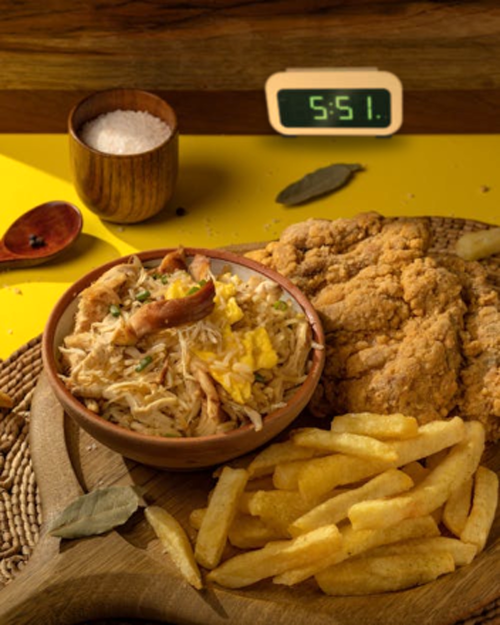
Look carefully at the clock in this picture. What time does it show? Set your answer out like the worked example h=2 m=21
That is h=5 m=51
